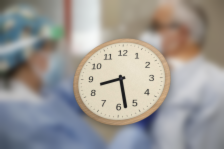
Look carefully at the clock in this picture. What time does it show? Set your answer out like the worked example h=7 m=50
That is h=8 m=28
